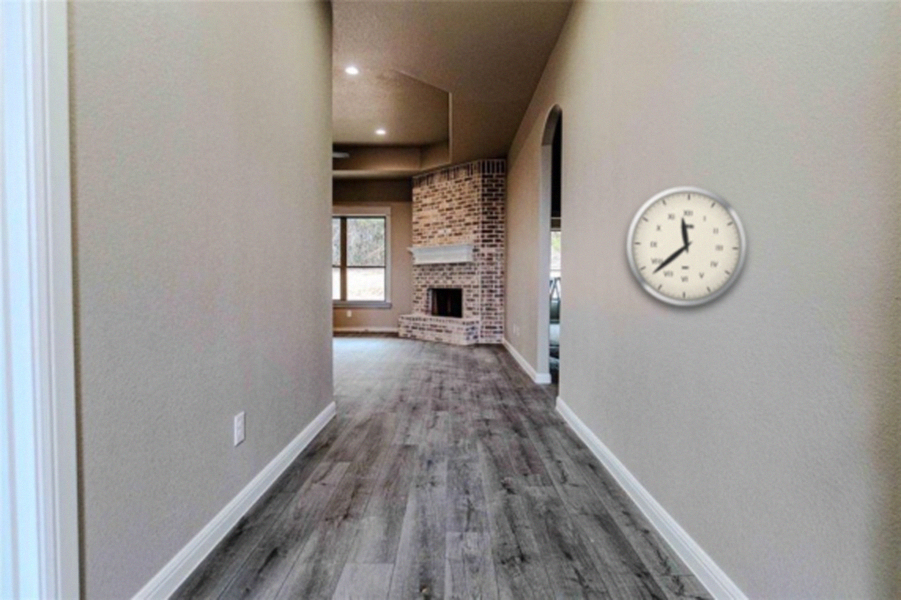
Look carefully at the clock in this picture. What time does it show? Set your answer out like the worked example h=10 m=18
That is h=11 m=38
